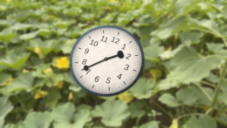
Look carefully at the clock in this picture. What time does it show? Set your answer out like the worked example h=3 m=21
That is h=1 m=37
